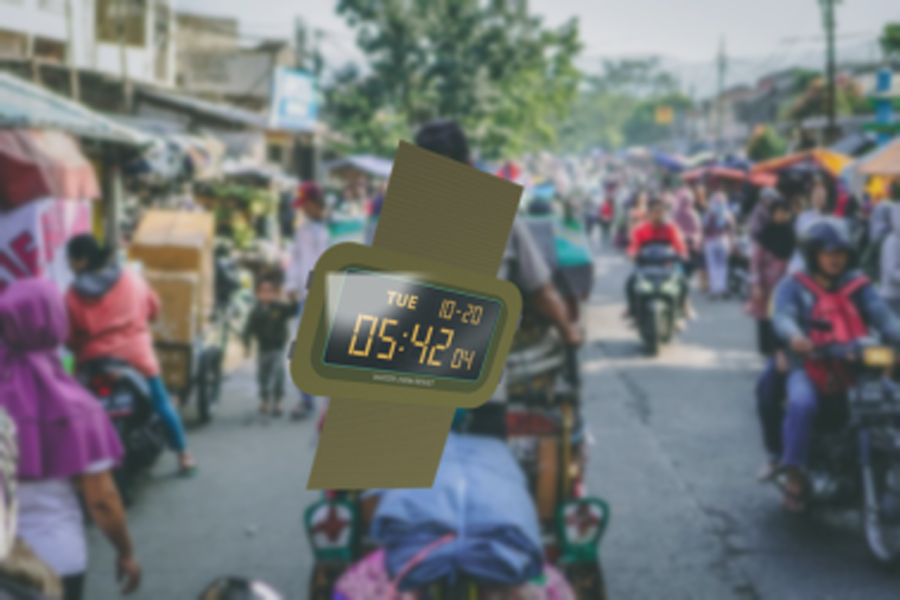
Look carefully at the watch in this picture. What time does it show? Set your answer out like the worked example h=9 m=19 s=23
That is h=5 m=42 s=4
